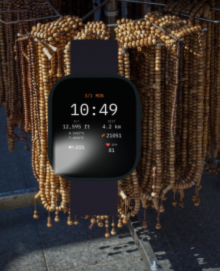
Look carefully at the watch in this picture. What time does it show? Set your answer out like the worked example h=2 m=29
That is h=10 m=49
